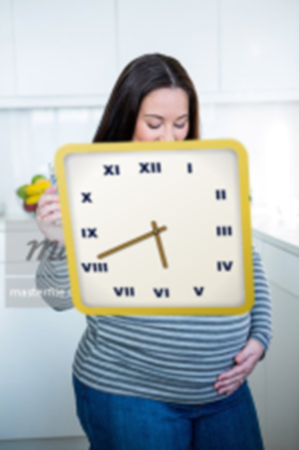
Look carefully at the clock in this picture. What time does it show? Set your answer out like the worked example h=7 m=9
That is h=5 m=41
